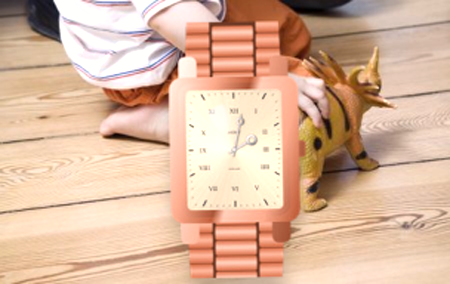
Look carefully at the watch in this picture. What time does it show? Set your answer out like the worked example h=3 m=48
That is h=2 m=2
